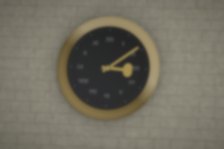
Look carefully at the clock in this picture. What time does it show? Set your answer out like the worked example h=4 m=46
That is h=3 m=9
